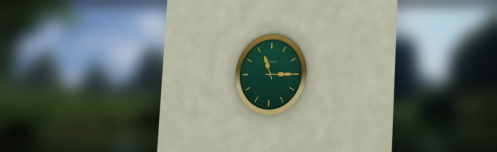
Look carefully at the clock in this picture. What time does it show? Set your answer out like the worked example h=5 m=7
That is h=11 m=15
